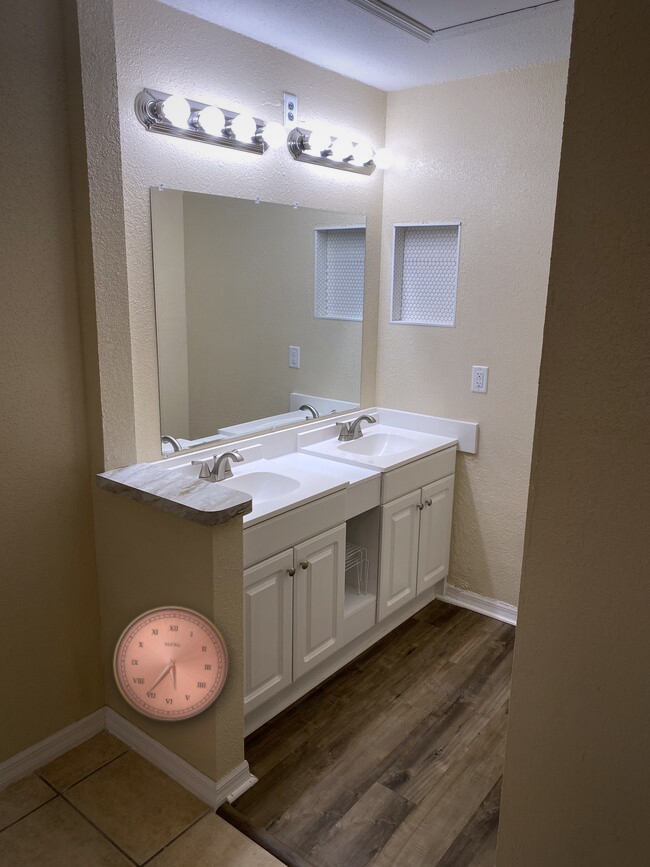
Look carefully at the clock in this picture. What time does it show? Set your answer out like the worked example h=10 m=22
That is h=5 m=36
